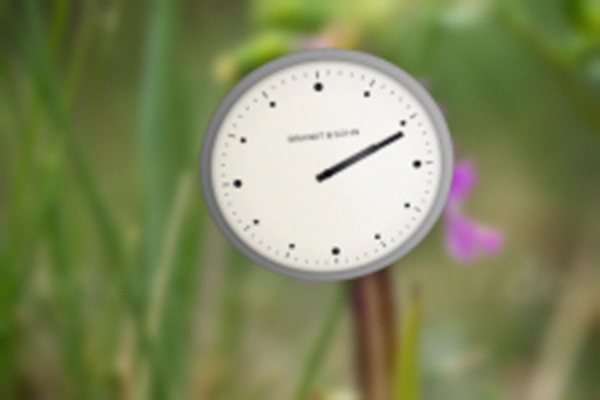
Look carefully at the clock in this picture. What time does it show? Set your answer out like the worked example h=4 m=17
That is h=2 m=11
